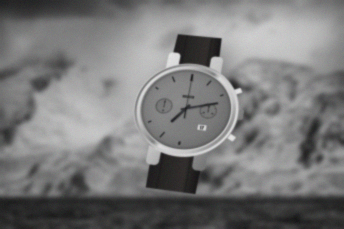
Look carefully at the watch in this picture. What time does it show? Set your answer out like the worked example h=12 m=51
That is h=7 m=12
